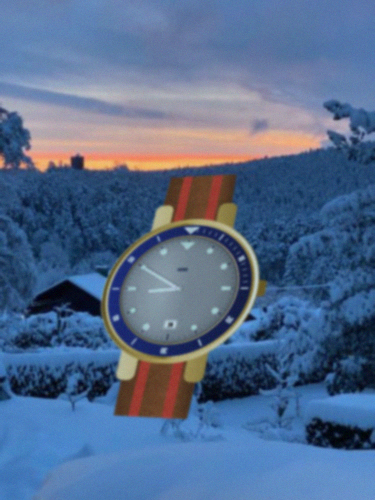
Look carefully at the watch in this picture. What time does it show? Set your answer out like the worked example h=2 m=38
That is h=8 m=50
